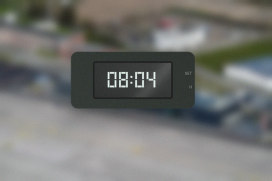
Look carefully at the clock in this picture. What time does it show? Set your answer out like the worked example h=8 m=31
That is h=8 m=4
